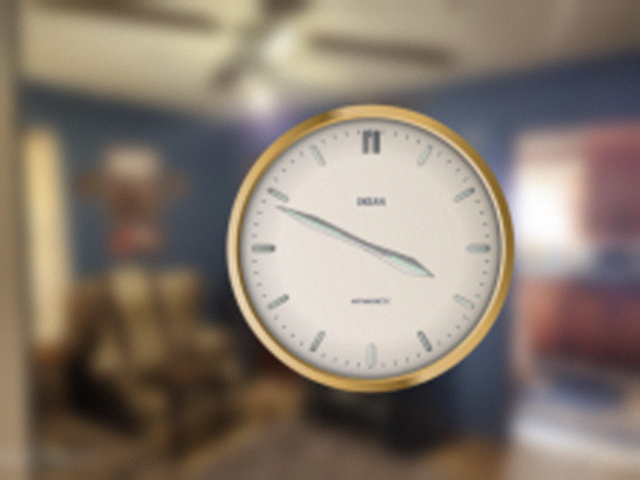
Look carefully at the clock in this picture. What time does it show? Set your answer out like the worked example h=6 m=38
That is h=3 m=49
